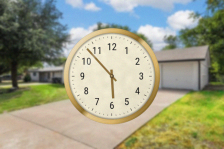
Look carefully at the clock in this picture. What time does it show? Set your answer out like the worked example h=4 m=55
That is h=5 m=53
